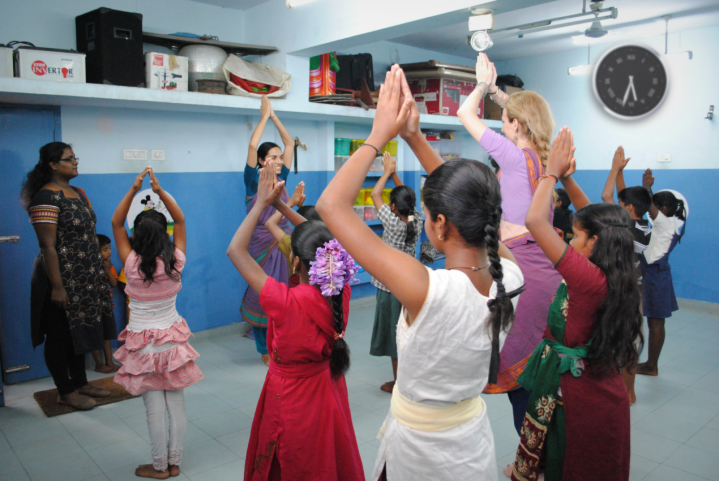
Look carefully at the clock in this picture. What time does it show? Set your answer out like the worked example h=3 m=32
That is h=5 m=33
